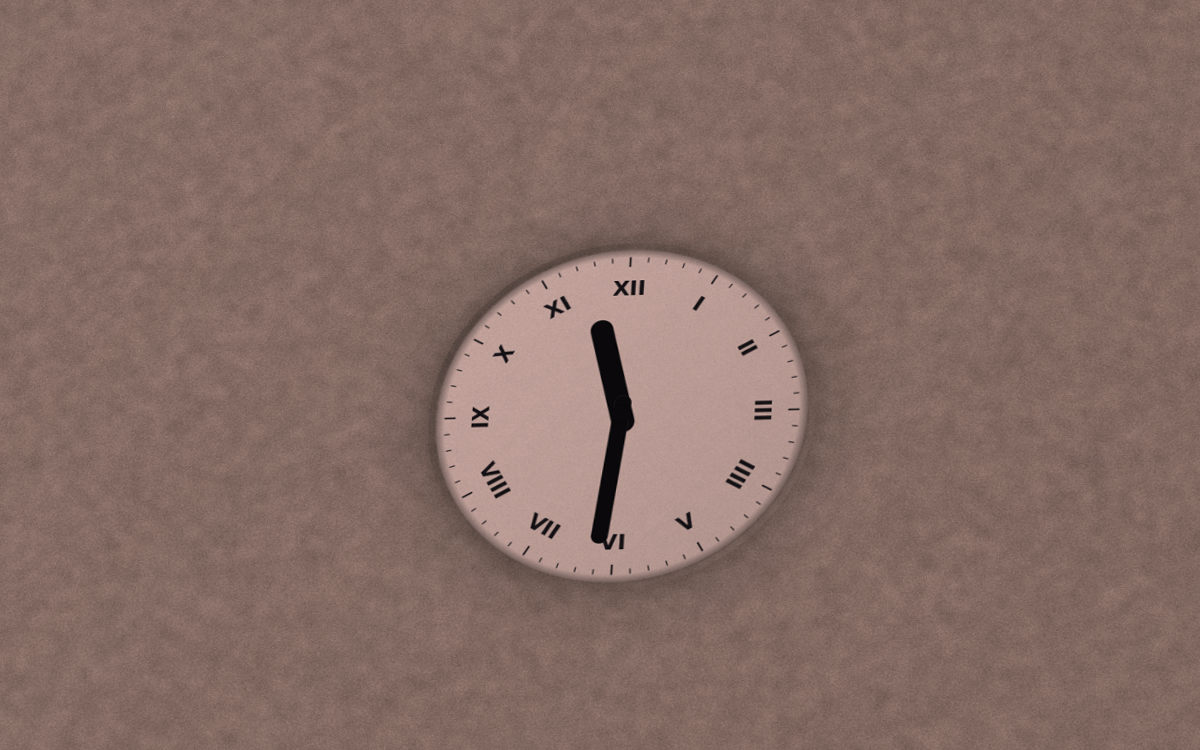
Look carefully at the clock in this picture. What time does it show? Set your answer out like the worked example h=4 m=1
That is h=11 m=31
